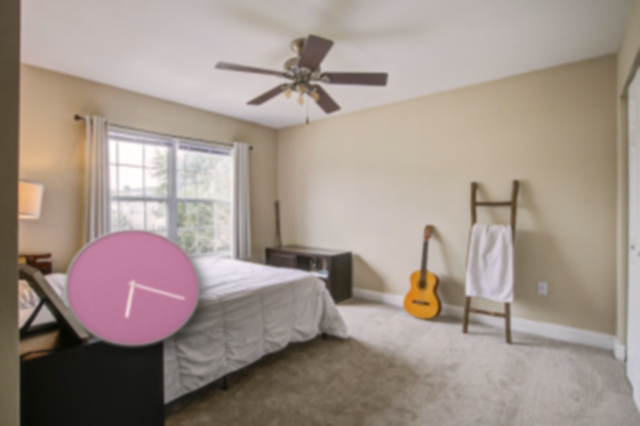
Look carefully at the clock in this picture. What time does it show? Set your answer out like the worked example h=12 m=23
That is h=6 m=18
